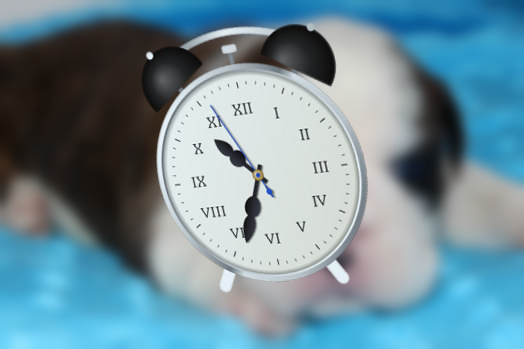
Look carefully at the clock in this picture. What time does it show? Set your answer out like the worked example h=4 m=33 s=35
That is h=10 m=33 s=56
